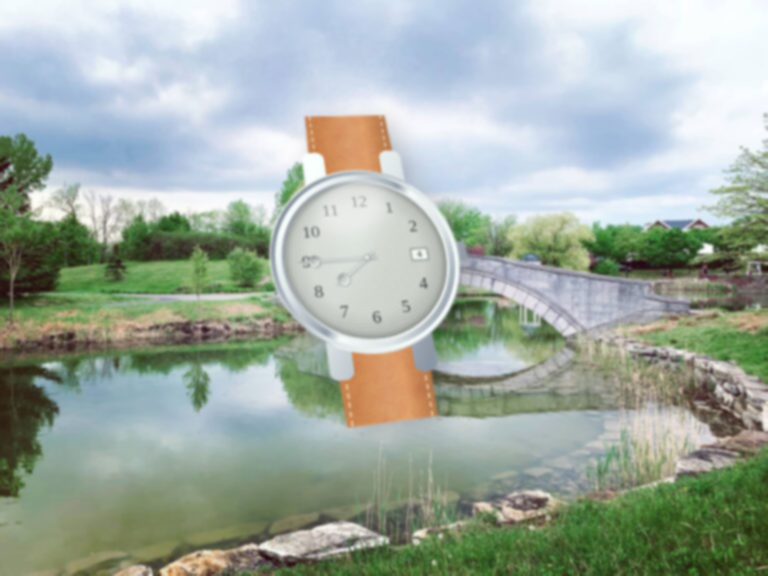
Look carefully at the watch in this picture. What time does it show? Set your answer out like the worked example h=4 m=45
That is h=7 m=45
